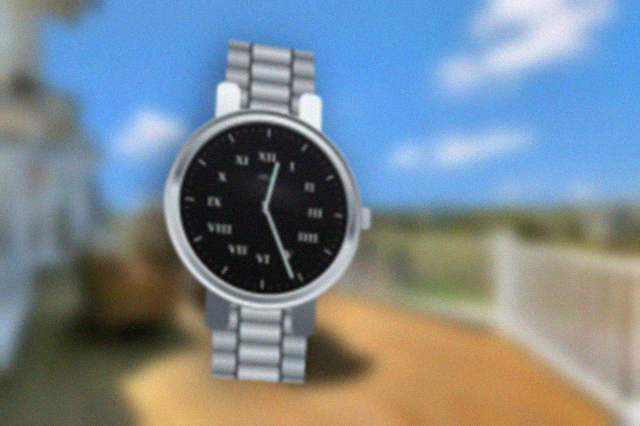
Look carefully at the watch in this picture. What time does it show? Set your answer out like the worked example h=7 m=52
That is h=12 m=26
